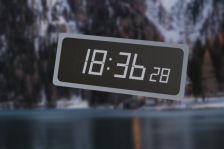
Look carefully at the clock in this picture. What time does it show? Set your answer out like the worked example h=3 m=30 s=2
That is h=18 m=36 s=28
